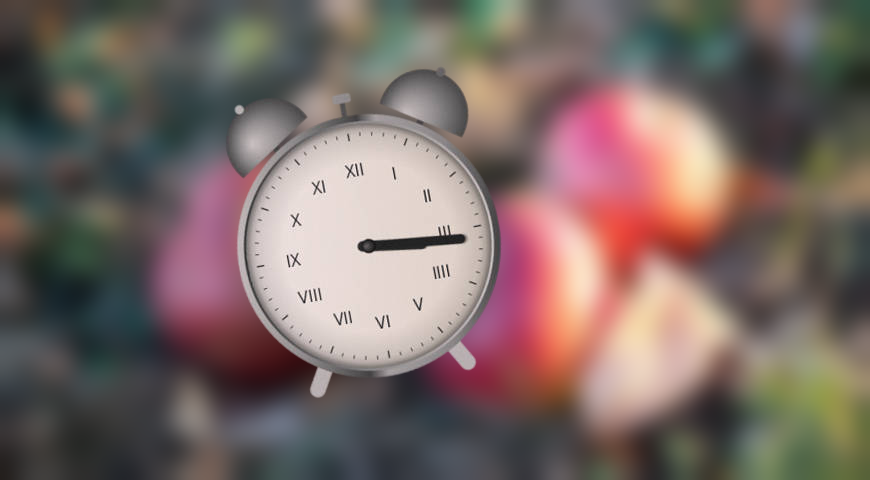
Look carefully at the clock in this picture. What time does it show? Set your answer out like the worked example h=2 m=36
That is h=3 m=16
